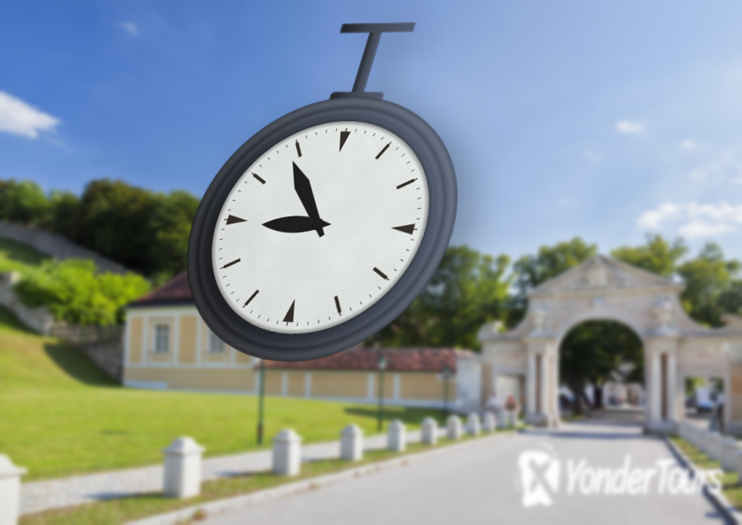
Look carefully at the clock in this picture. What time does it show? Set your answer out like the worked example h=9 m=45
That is h=8 m=54
